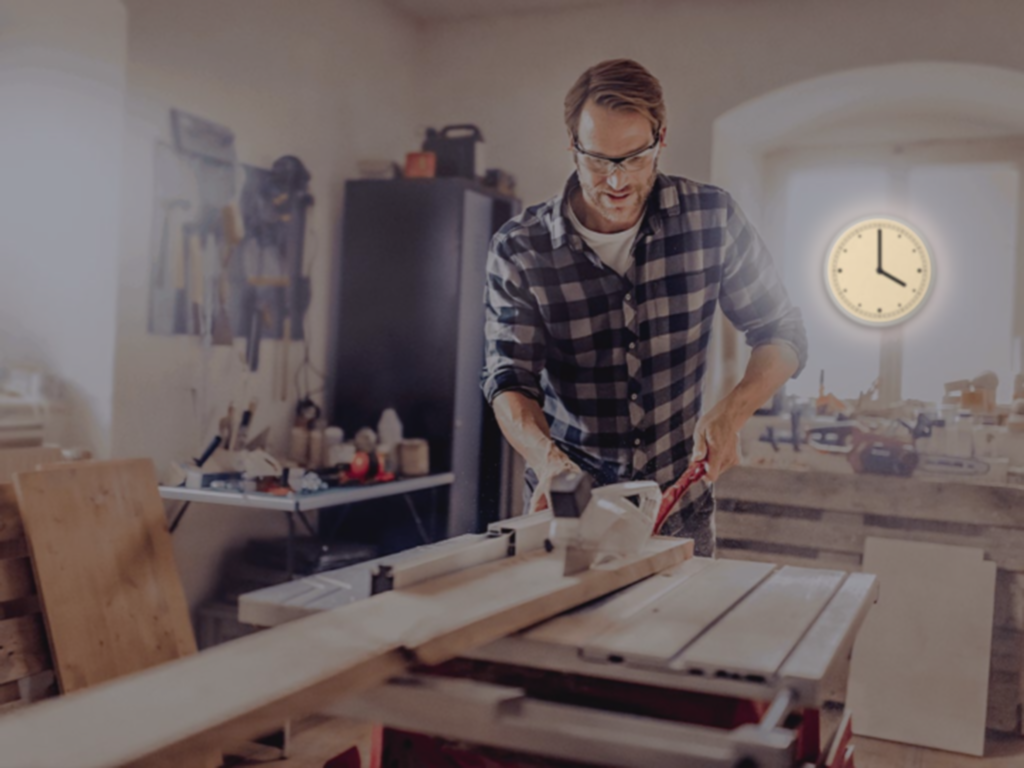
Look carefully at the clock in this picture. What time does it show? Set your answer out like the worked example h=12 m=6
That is h=4 m=0
